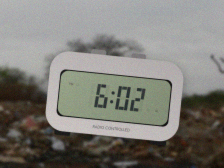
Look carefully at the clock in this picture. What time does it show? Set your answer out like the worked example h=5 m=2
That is h=6 m=2
